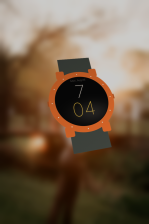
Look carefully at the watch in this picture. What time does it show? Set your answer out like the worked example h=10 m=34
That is h=7 m=4
